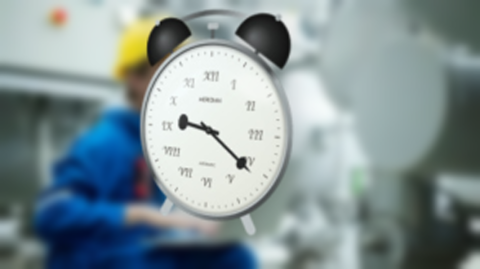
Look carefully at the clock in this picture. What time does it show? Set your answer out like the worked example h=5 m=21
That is h=9 m=21
